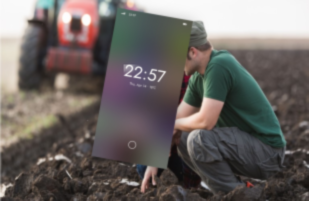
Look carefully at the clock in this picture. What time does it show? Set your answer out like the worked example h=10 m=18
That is h=22 m=57
